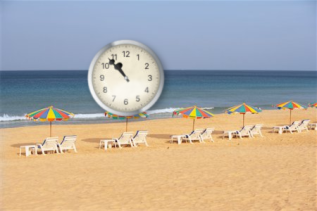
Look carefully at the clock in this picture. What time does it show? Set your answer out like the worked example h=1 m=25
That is h=10 m=53
